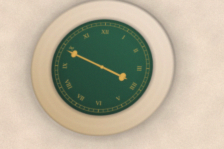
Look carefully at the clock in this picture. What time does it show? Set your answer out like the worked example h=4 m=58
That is h=3 m=49
